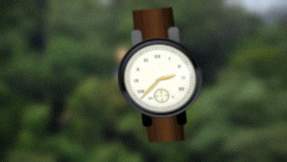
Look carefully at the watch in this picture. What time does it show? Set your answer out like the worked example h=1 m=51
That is h=2 m=38
